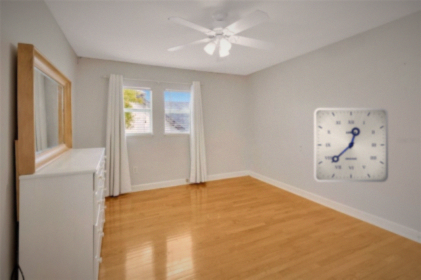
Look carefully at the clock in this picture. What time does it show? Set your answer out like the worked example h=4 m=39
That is h=12 m=38
